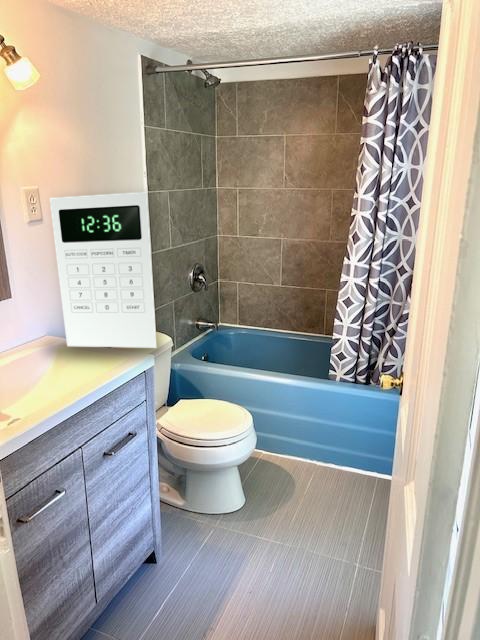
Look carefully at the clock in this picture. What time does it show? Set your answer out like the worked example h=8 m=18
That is h=12 m=36
